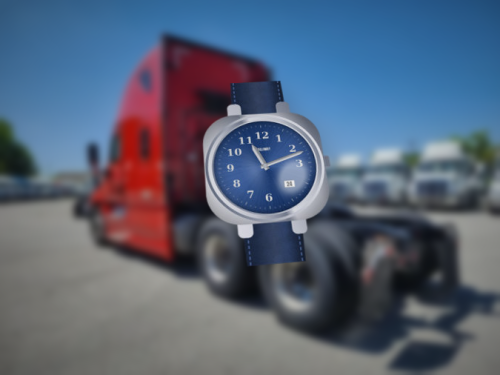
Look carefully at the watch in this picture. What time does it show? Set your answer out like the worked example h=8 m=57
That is h=11 m=12
